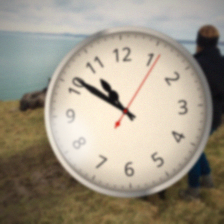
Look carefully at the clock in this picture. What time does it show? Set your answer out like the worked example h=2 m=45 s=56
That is h=10 m=51 s=6
